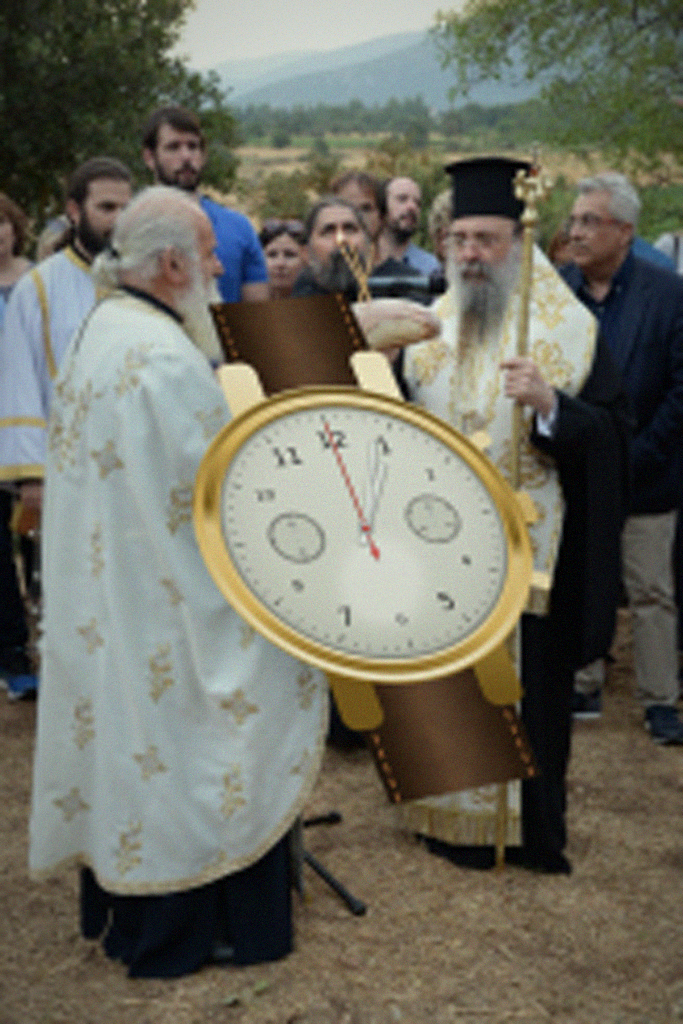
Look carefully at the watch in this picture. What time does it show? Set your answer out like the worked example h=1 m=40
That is h=1 m=4
